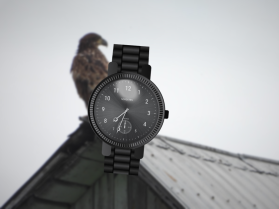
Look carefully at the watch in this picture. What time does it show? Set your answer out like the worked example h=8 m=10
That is h=7 m=33
